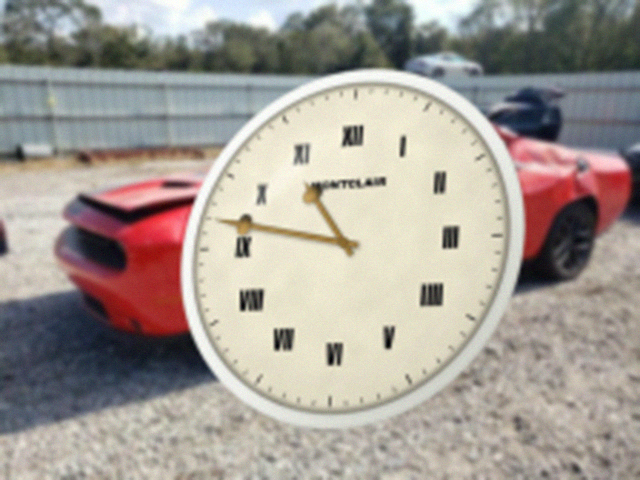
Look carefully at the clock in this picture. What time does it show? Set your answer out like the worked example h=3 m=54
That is h=10 m=47
